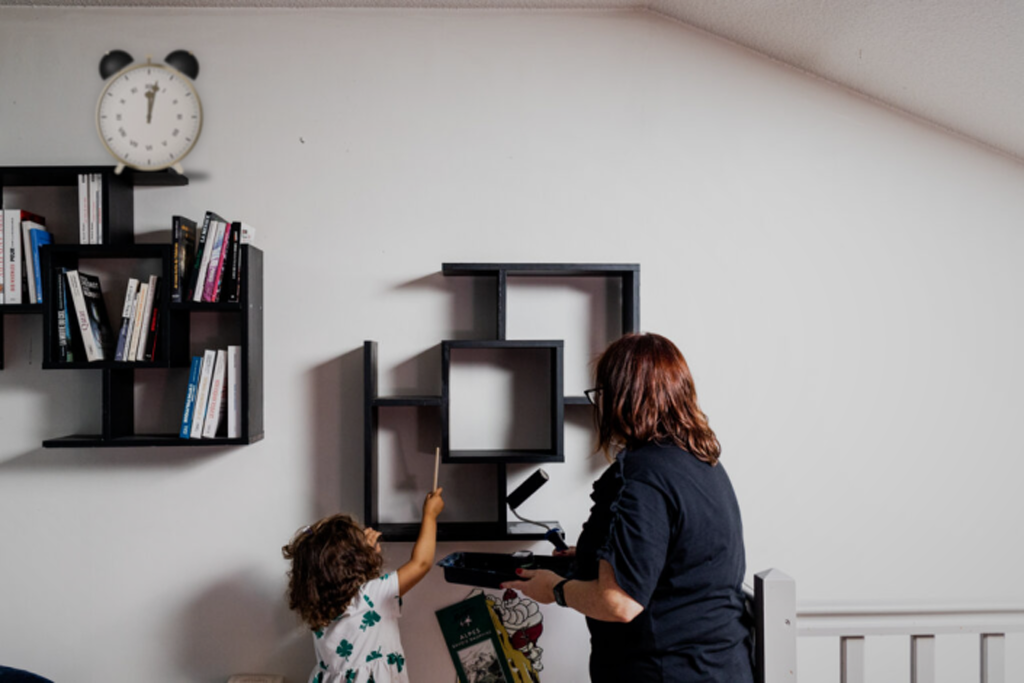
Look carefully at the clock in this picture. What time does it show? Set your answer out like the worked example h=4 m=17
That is h=12 m=2
